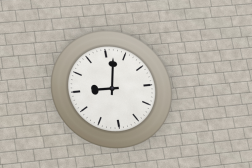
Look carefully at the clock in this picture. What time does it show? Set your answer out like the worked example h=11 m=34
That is h=9 m=2
